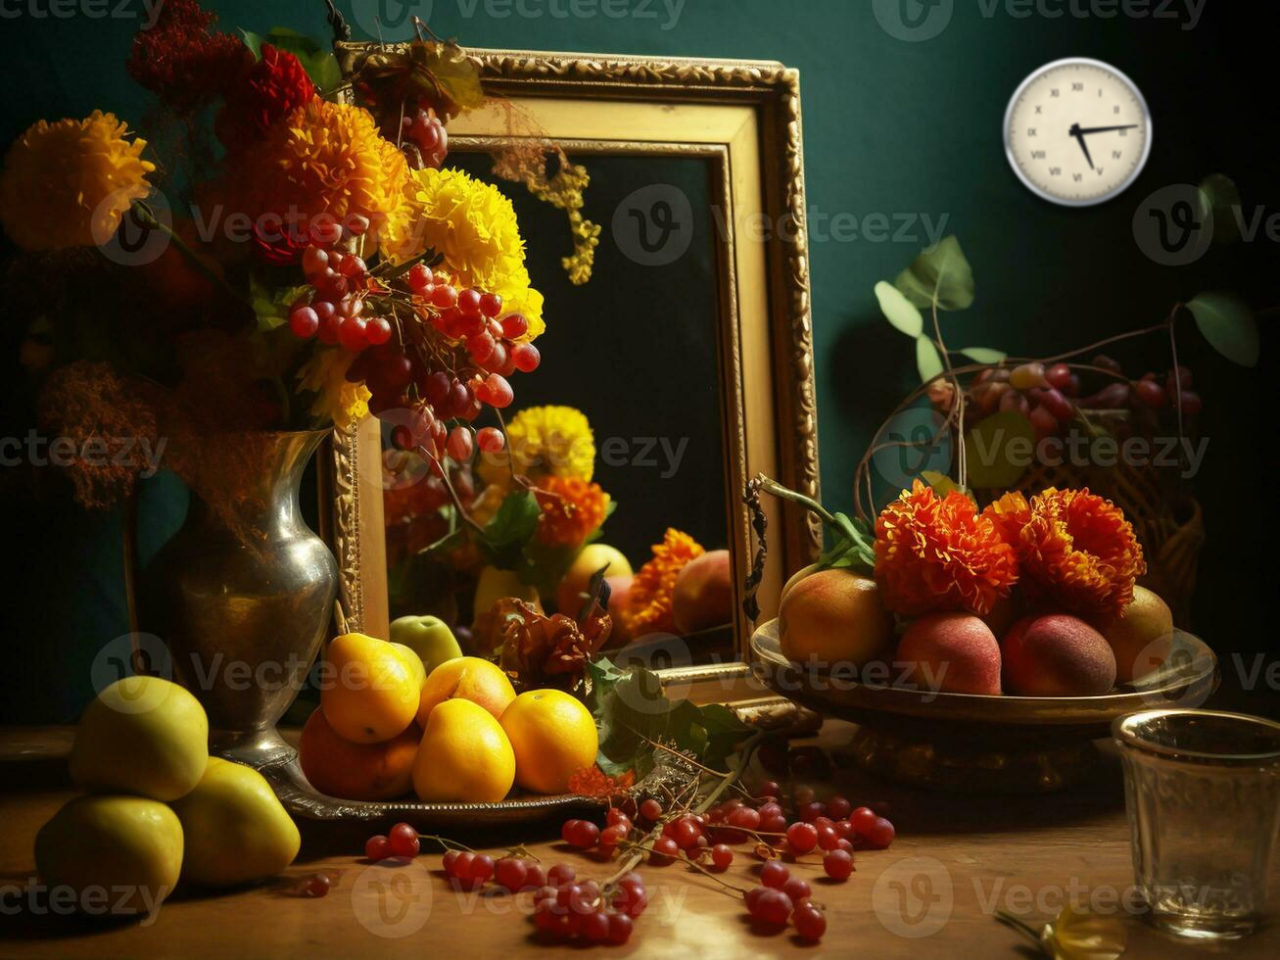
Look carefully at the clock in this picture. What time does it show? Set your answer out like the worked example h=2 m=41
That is h=5 m=14
